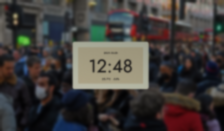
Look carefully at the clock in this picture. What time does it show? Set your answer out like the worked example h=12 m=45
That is h=12 m=48
